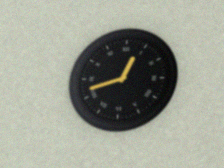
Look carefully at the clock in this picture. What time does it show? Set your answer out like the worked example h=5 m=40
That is h=12 m=42
